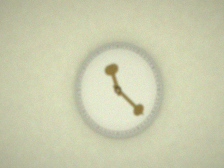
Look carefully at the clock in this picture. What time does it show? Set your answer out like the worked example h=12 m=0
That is h=11 m=22
